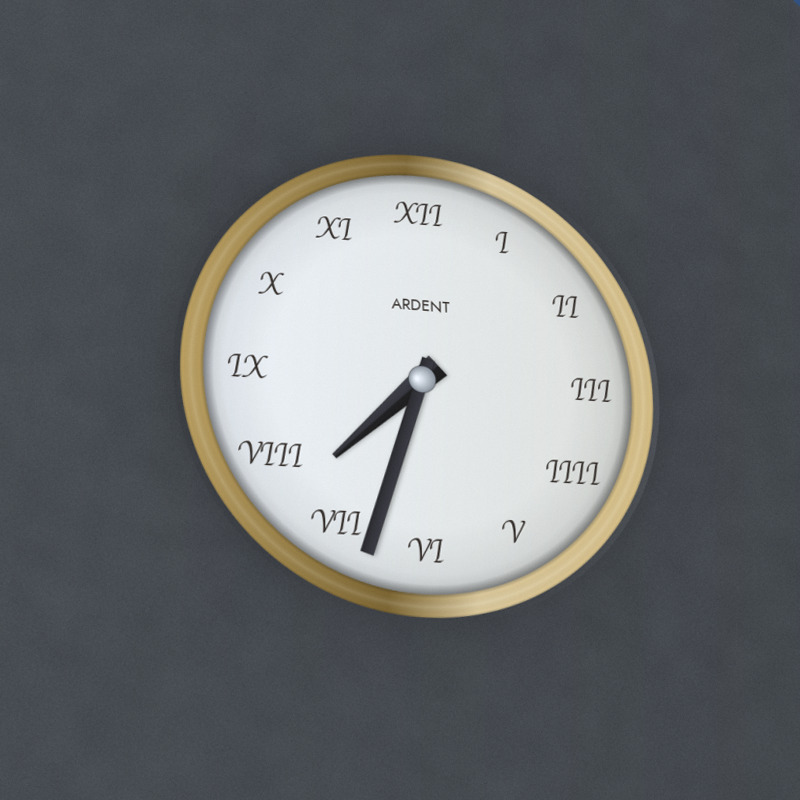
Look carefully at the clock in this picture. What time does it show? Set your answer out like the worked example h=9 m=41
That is h=7 m=33
